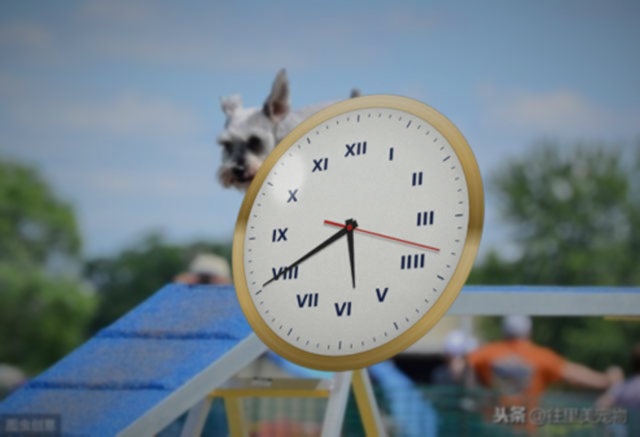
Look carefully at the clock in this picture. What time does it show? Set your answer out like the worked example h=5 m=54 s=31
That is h=5 m=40 s=18
